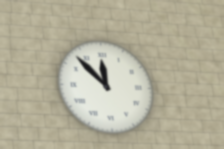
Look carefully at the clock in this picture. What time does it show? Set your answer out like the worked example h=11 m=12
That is h=11 m=53
